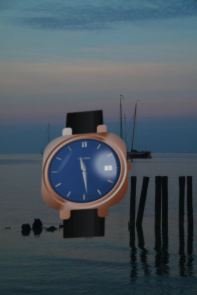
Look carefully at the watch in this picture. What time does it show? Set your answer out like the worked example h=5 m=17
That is h=11 m=29
